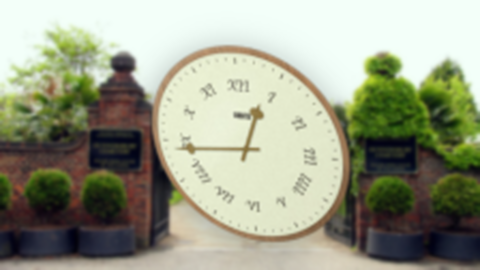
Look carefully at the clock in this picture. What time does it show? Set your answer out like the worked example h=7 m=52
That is h=12 m=44
